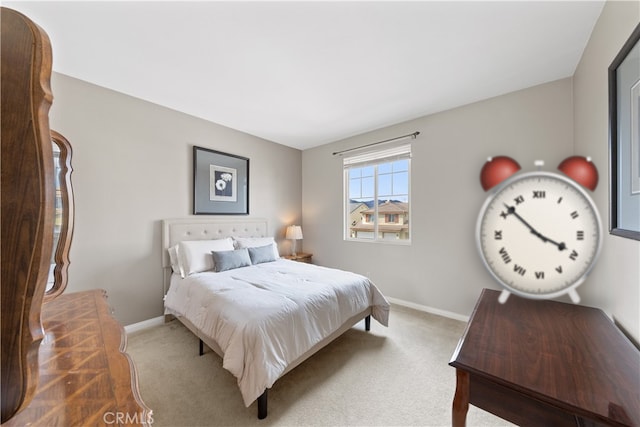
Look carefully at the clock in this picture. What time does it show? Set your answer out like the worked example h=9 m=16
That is h=3 m=52
